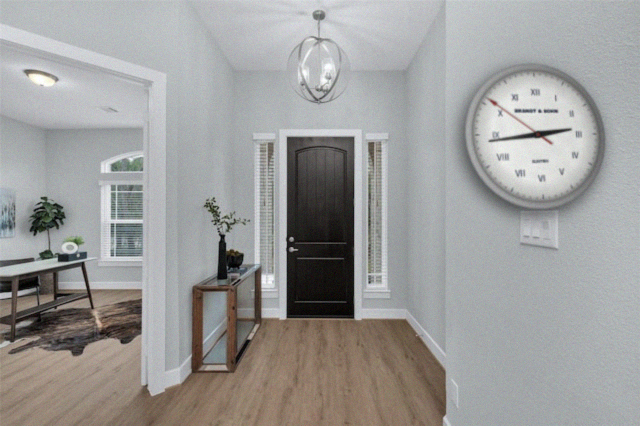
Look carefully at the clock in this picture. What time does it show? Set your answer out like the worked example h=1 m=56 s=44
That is h=2 m=43 s=51
